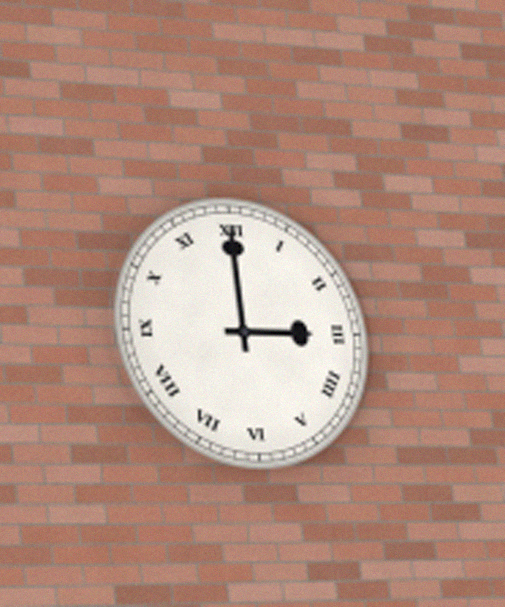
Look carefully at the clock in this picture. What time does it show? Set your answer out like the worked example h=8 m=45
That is h=3 m=0
